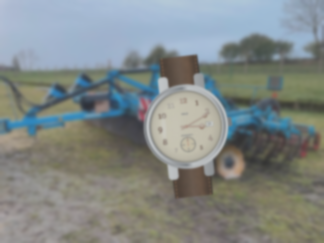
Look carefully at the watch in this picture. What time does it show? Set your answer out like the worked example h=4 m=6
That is h=3 m=11
